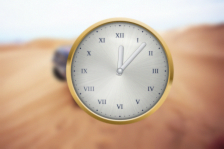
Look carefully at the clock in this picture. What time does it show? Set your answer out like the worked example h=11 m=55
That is h=12 m=7
